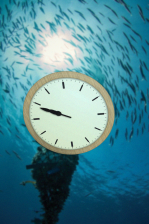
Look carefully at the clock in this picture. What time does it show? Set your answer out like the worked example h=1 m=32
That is h=9 m=49
